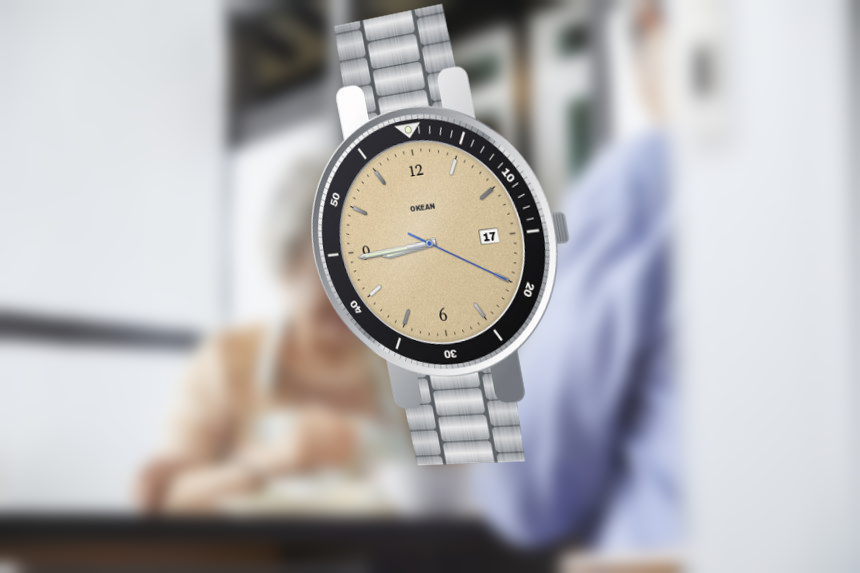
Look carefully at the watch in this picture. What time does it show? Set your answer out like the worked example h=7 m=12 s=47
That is h=8 m=44 s=20
